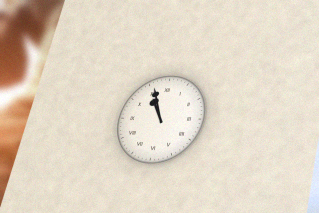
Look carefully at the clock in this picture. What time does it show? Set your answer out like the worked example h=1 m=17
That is h=10 m=56
